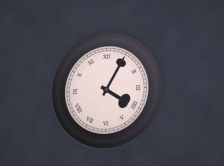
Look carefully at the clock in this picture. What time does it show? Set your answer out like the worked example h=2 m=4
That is h=4 m=5
